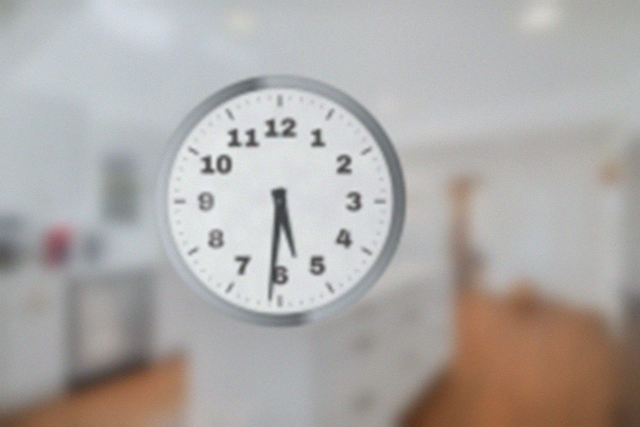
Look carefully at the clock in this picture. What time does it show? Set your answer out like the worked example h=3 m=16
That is h=5 m=31
